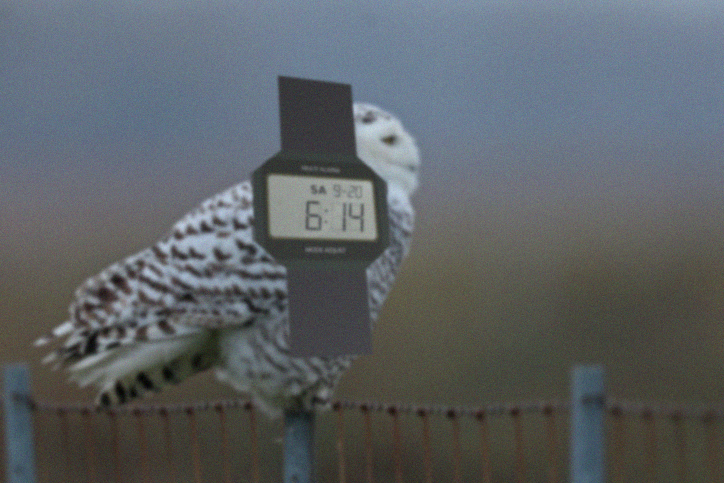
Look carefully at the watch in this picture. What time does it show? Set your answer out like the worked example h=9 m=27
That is h=6 m=14
